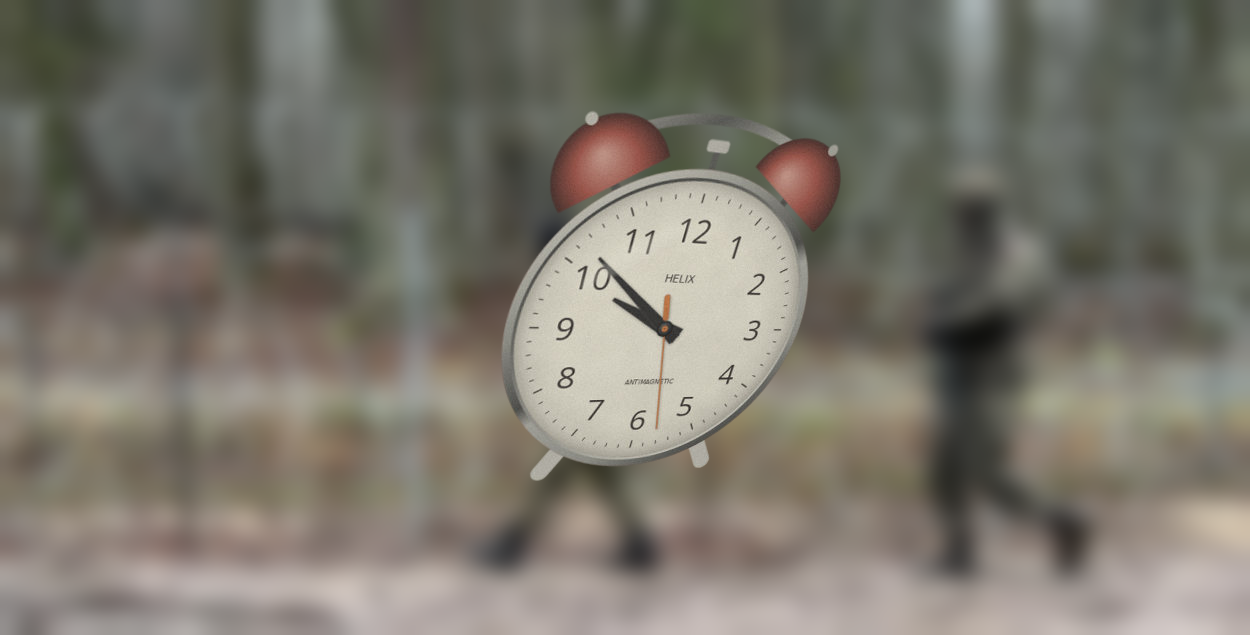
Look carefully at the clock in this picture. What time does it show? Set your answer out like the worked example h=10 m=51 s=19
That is h=9 m=51 s=28
